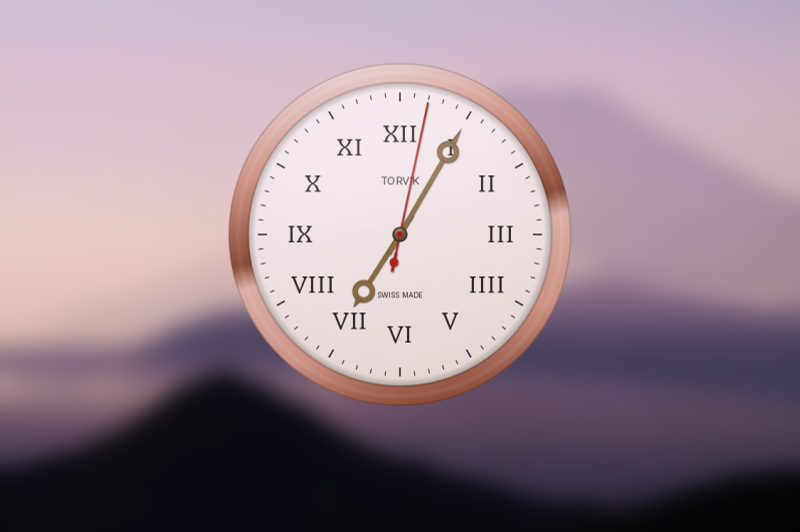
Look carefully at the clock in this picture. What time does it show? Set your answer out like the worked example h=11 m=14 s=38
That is h=7 m=5 s=2
